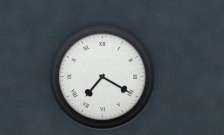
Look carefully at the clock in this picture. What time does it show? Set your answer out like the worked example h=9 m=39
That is h=7 m=20
